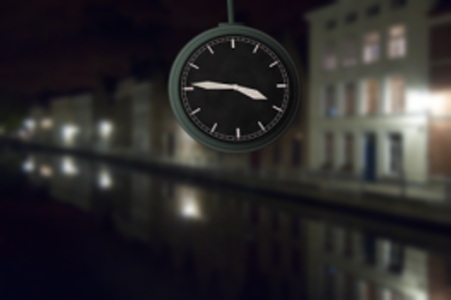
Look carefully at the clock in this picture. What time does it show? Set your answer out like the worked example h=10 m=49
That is h=3 m=46
